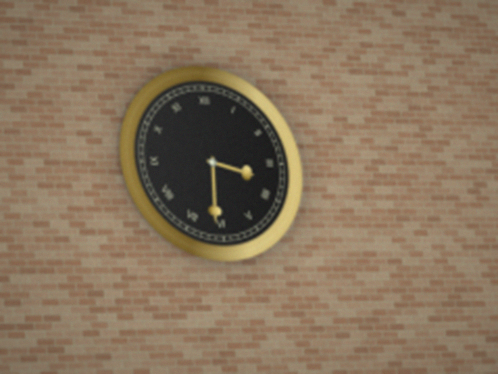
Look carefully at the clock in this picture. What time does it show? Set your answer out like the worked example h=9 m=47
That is h=3 m=31
